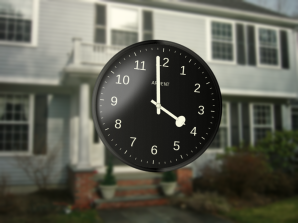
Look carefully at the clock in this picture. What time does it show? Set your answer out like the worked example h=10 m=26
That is h=3 m=59
